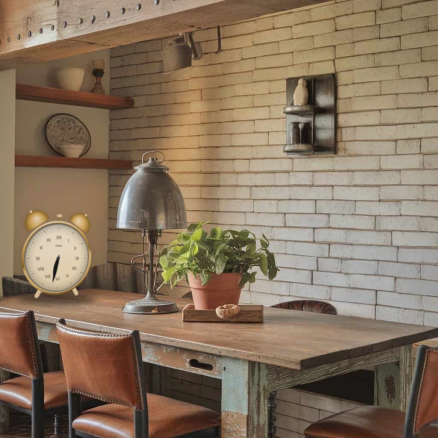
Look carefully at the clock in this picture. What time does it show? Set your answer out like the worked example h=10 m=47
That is h=6 m=32
